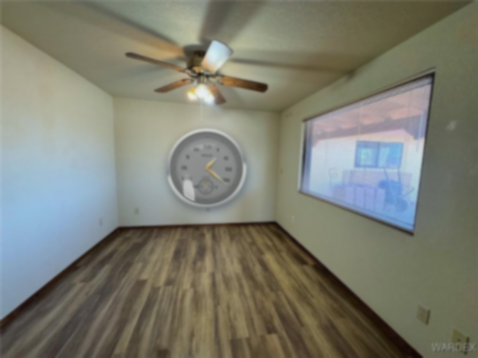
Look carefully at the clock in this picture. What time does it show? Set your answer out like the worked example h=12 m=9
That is h=1 m=21
